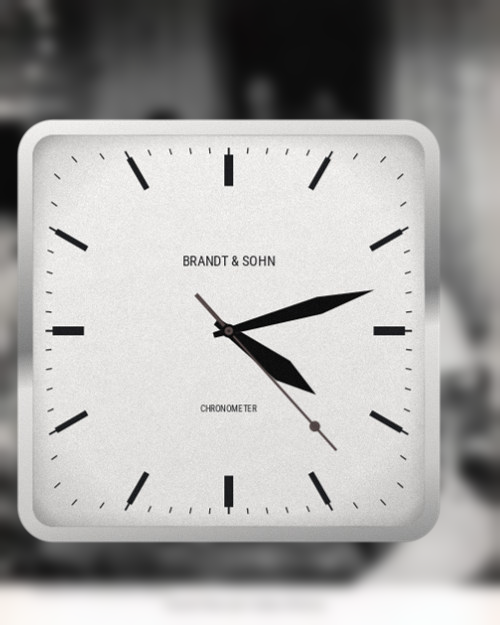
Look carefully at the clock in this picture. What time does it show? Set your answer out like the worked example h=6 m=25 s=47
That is h=4 m=12 s=23
